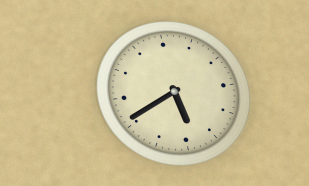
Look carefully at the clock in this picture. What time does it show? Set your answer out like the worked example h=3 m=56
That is h=5 m=41
